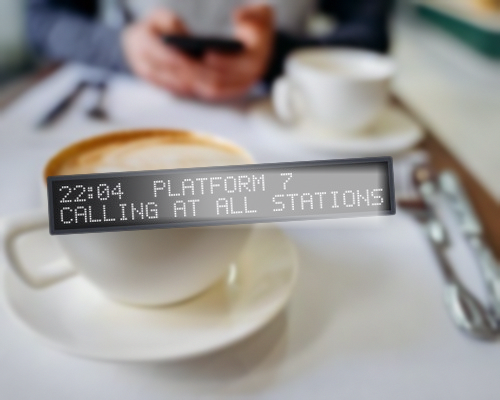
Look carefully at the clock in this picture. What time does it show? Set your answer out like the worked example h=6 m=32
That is h=22 m=4
